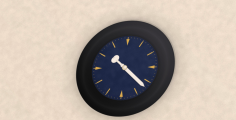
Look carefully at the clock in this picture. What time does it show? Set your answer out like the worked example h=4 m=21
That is h=10 m=22
